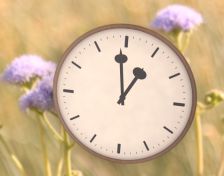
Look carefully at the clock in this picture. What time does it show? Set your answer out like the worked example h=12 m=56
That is h=12 m=59
